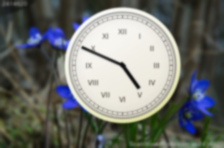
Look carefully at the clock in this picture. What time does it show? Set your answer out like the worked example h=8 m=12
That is h=4 m=49
